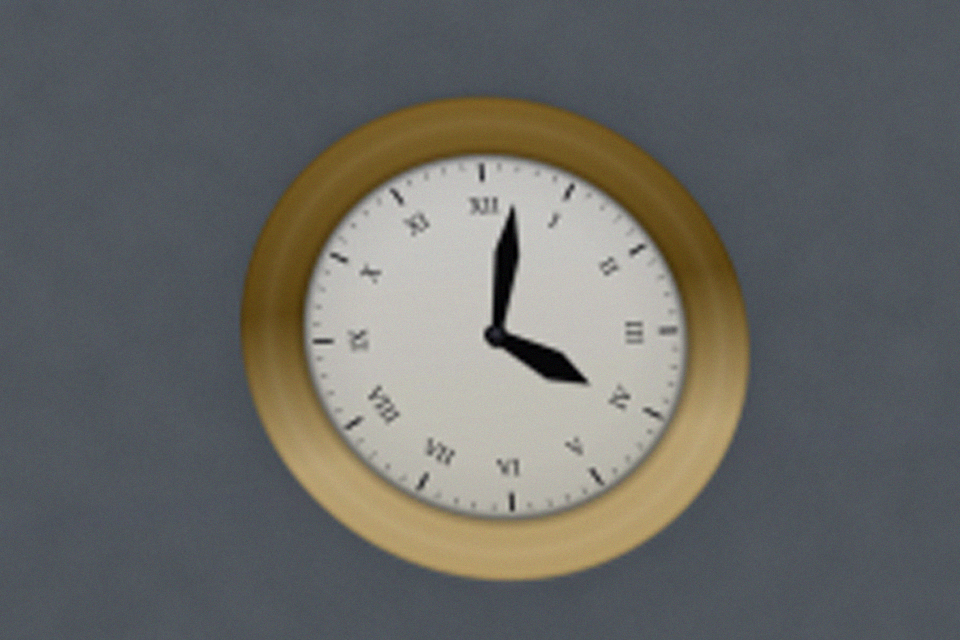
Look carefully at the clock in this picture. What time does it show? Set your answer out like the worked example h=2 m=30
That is h=4 m=2
